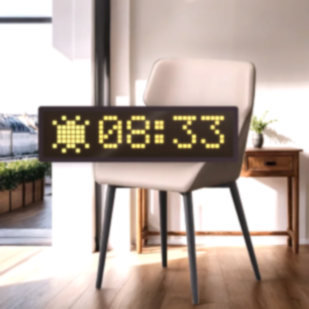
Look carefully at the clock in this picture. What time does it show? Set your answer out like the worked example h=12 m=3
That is h=8 m=33
